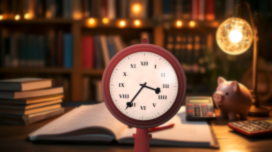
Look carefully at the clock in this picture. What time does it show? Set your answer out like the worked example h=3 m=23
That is h=3 m=36
